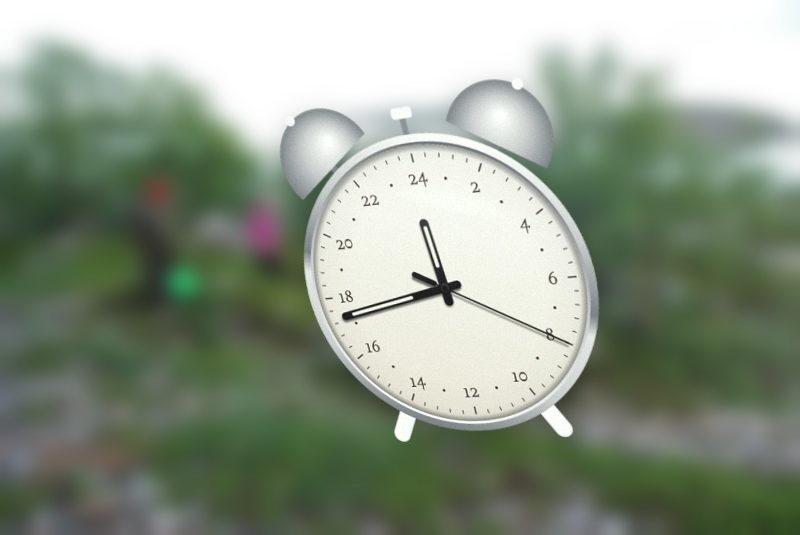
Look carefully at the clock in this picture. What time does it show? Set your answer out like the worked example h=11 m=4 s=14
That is h=23 m=43 s=20
